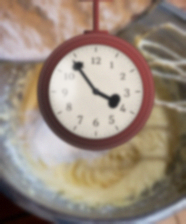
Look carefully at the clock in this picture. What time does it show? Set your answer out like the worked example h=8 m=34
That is h=3 m=54
